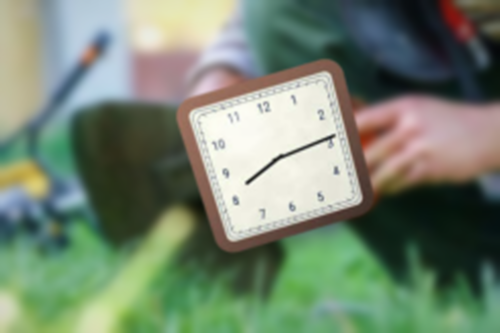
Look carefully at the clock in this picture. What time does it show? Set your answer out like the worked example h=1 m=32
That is h=8 m=14
